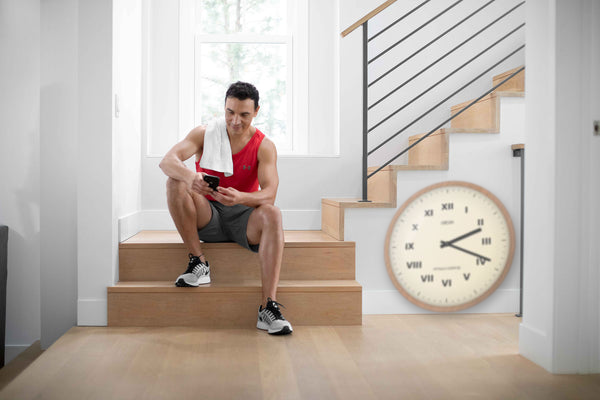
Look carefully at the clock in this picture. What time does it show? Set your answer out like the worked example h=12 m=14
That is h=2 m=19
